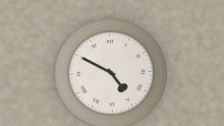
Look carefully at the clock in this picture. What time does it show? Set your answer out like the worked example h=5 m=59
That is h=4 m=50
